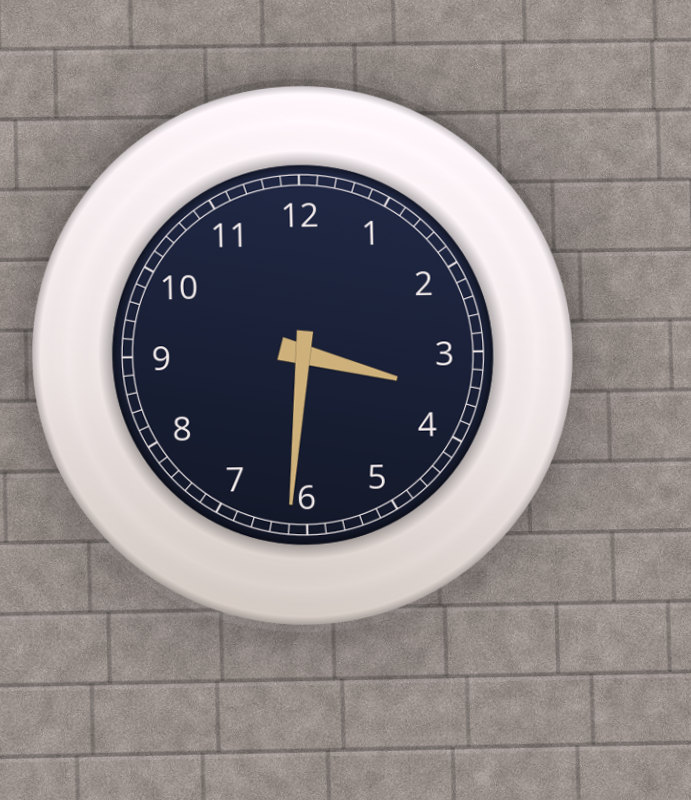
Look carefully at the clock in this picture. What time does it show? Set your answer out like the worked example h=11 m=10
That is h=3 m=31
